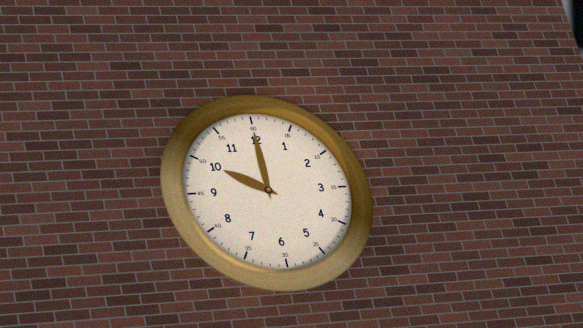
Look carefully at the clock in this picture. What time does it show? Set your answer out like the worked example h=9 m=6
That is h=10 m=0
